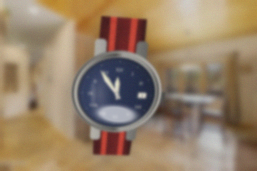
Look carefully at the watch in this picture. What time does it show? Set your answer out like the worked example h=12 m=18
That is h=11 m=54
